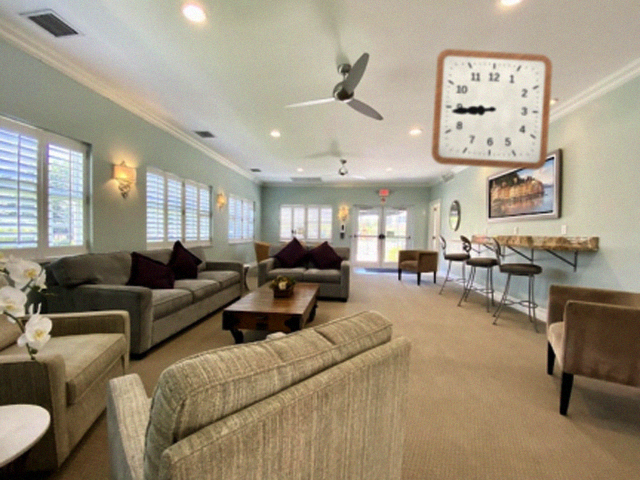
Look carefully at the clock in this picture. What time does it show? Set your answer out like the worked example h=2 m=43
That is h=8 m=44
